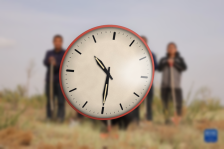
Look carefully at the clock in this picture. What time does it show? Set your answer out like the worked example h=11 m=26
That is h=10 m=30
